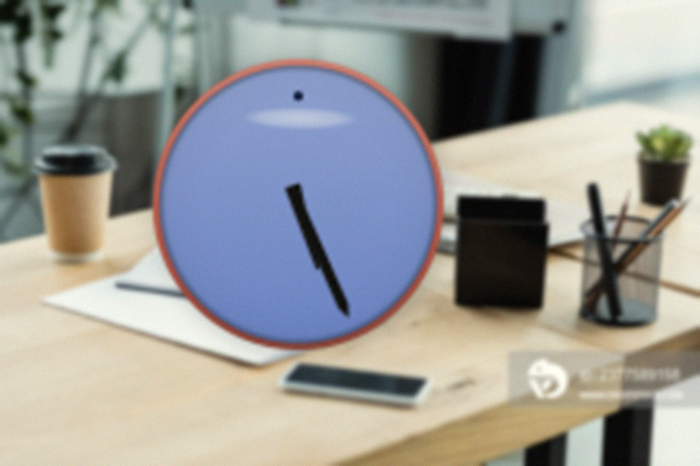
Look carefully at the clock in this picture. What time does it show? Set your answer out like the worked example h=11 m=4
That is h=5 m=26
